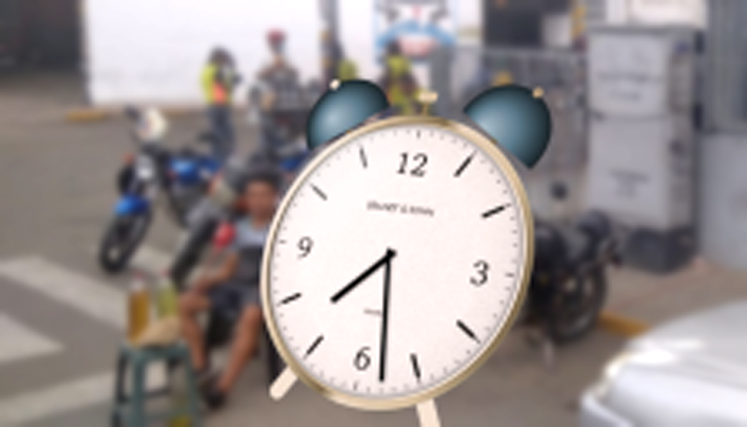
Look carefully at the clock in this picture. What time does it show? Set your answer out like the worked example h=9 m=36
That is h=7 m=28
